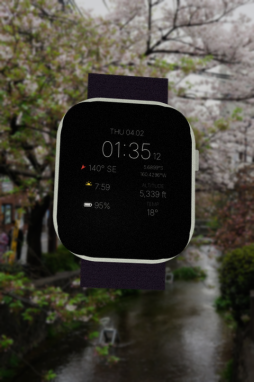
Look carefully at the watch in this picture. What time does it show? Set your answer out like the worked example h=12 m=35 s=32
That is h=1 m=35 s=12
